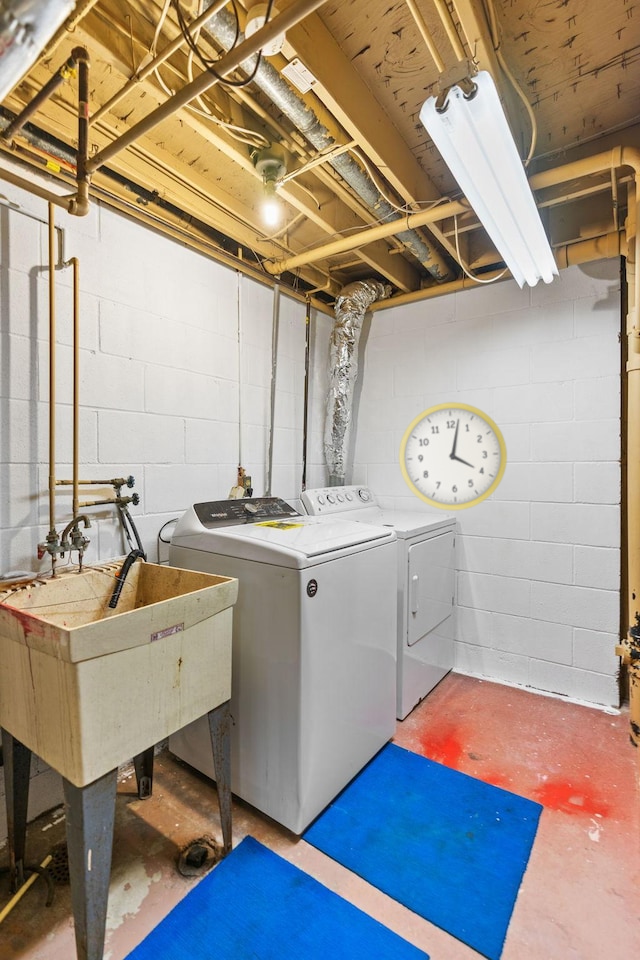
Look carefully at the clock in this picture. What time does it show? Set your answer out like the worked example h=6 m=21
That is h=4 m=2
